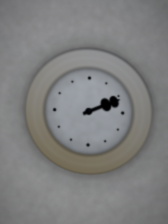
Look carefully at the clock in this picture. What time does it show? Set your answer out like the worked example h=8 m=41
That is h=2 m=11
